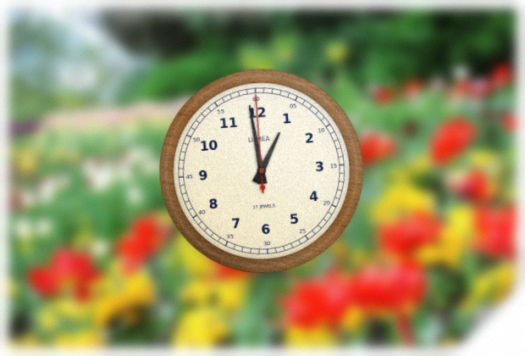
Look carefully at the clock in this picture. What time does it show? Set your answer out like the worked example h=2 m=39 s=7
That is h=12 m=59 s=0
